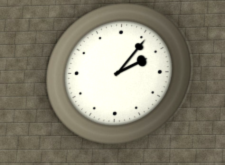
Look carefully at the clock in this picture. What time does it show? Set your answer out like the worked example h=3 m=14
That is h=2 m=6
